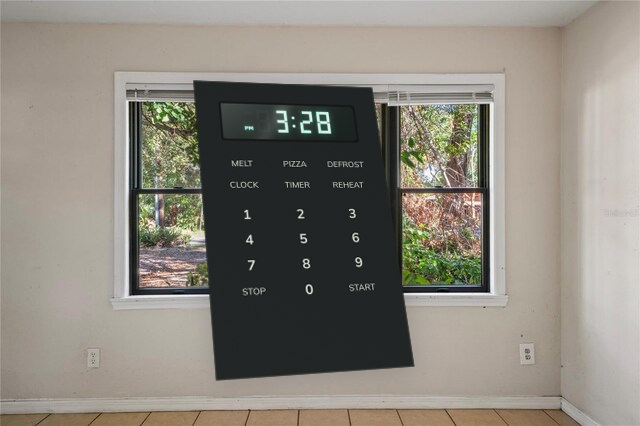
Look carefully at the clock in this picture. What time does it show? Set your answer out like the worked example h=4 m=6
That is h=3 m=28
